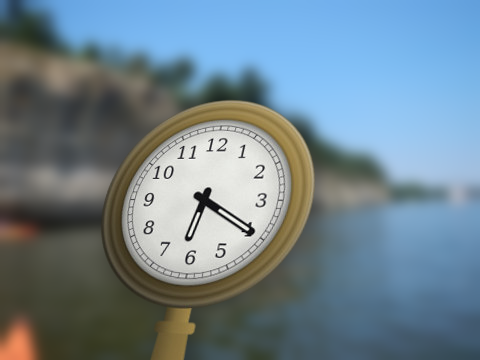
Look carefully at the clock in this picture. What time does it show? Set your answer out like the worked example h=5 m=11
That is h=6 m=20
